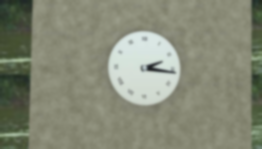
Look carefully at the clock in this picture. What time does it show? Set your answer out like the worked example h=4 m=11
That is h=2 m=16
